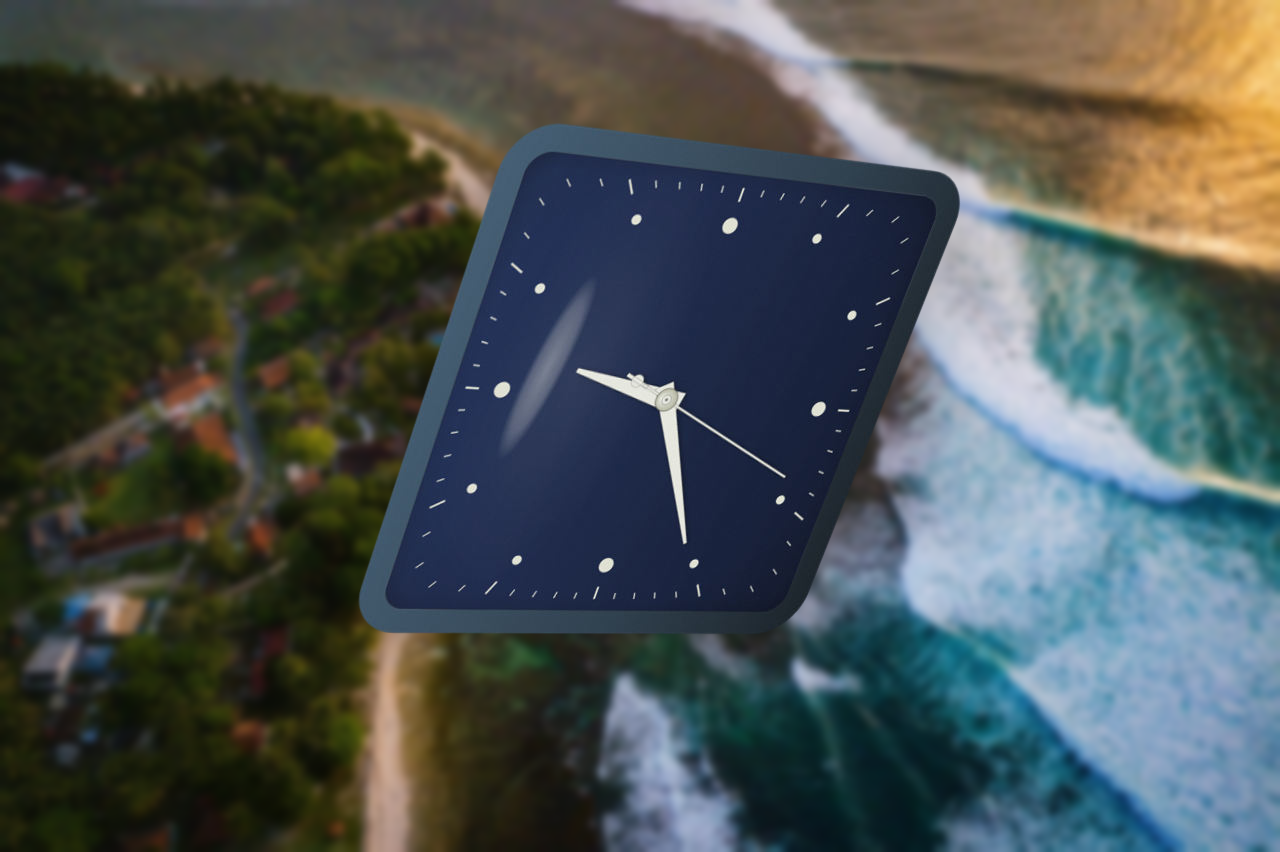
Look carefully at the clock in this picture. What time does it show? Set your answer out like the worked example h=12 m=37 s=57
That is h=9 m=25 s=19
